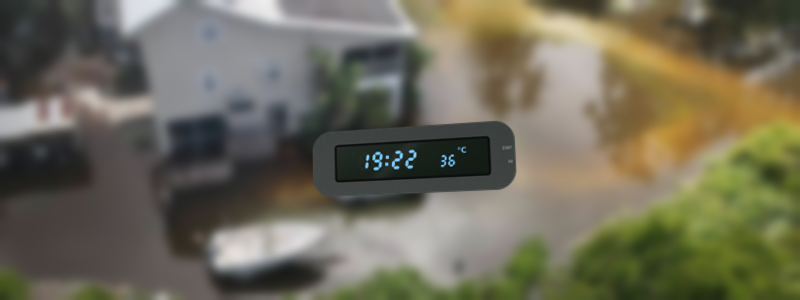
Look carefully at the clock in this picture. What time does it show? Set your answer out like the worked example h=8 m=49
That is h=19 m=22
